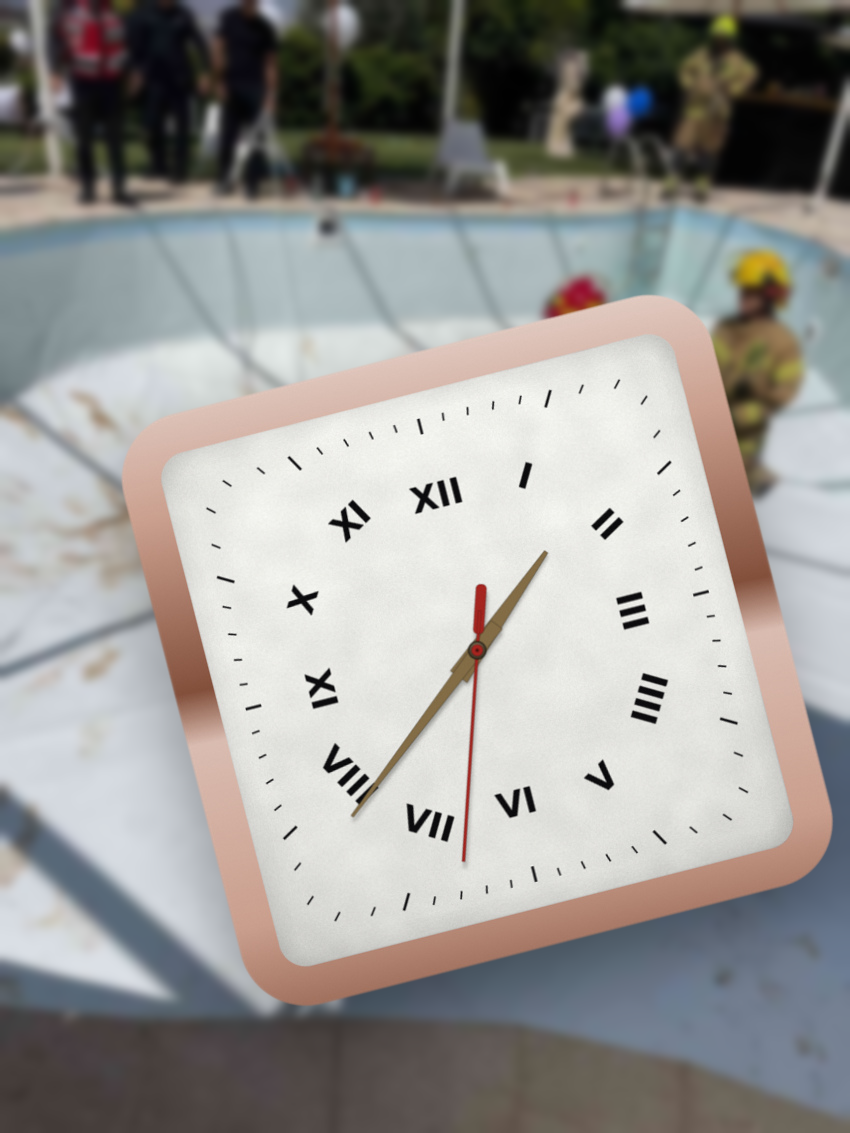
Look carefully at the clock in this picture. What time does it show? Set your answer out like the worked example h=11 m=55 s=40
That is h=1 m=38 s=33
